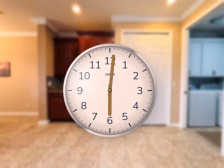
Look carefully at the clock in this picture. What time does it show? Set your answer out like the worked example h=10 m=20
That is h=6 m=1
